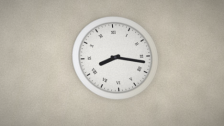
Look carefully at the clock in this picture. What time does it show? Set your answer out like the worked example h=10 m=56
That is h=8 m=17
